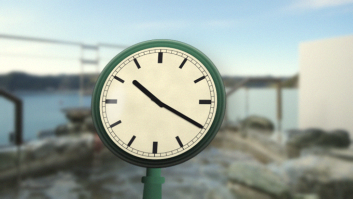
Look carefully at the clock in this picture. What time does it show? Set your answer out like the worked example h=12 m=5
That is h=10 m=20
